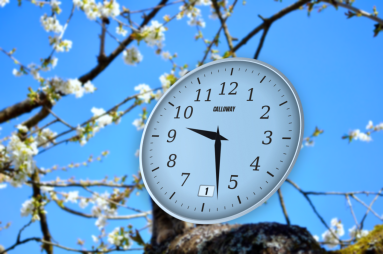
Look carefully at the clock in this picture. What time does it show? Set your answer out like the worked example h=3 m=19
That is h=9 m=28
